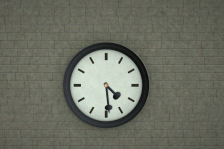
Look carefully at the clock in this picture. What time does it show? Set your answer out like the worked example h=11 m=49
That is h=4 m=29
